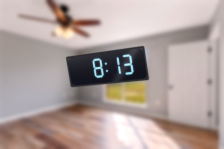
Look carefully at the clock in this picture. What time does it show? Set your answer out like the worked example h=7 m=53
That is h=8 m=13
